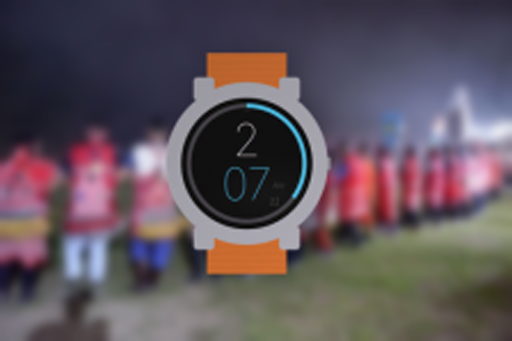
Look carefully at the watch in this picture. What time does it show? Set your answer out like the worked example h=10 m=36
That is h=2 m=7
